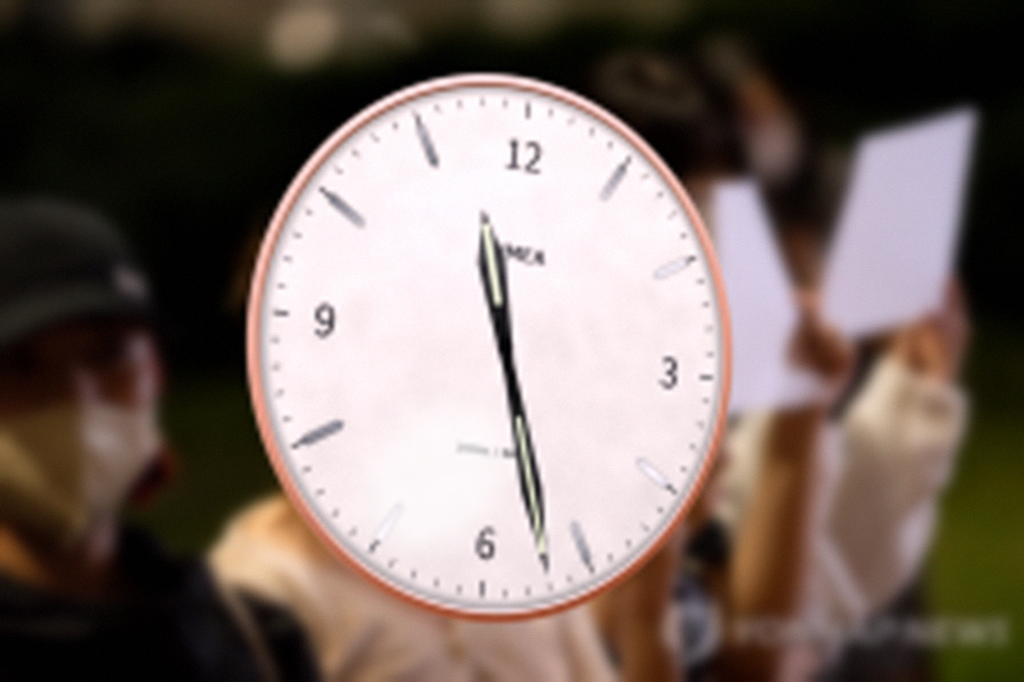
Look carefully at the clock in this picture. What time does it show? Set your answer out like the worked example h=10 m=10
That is h=11 m=27
